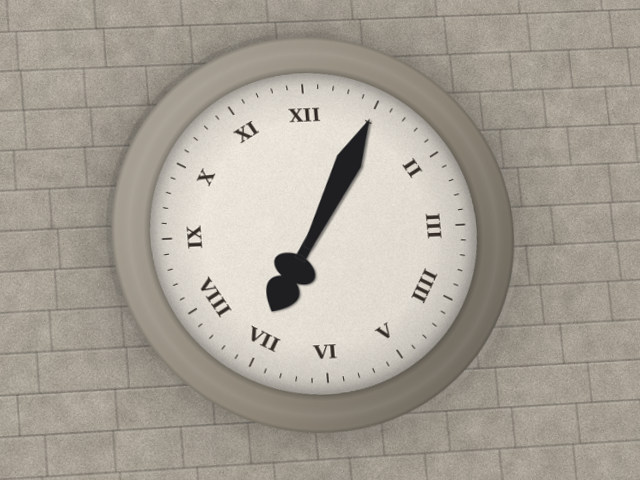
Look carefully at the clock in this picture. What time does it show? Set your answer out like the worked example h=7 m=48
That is h=7 m=5
